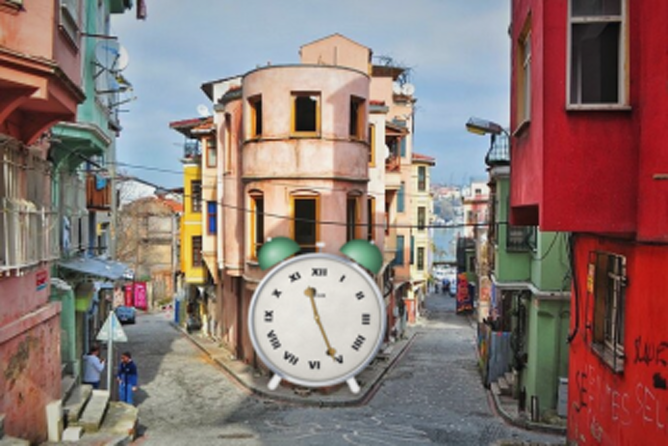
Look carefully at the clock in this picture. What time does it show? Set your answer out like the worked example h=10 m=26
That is h=11 m=26
